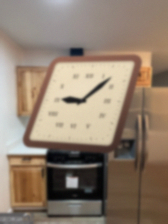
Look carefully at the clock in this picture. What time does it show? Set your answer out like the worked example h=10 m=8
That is h=9 m=7
